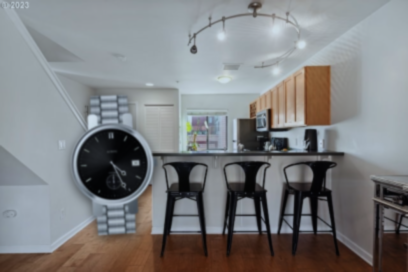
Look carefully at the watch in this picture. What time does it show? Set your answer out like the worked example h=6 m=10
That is h=4 m=26
